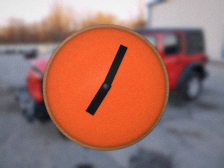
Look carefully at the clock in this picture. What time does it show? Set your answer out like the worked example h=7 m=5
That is h=7 m=4
